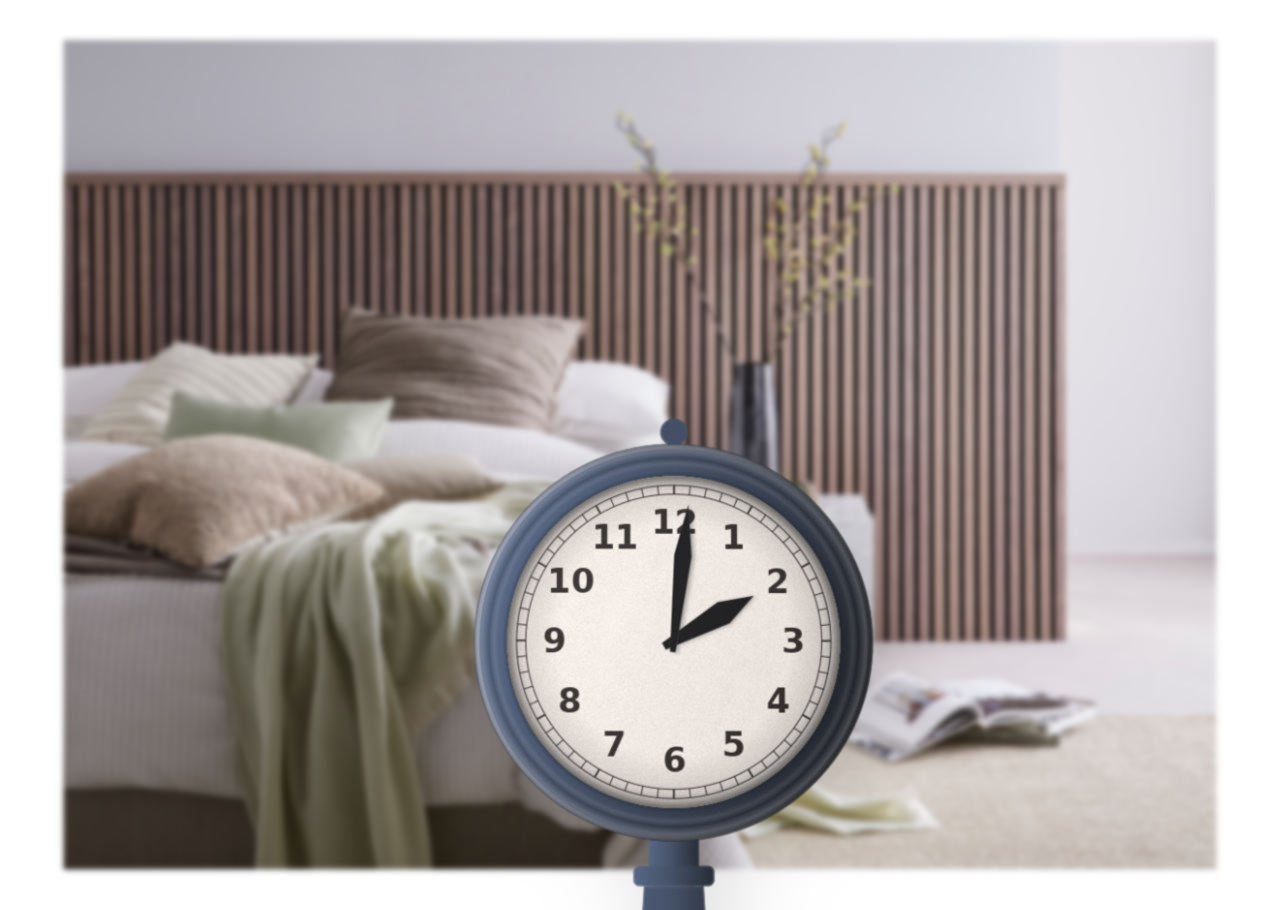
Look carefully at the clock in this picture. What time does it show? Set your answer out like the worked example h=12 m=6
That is h=2 m=1
